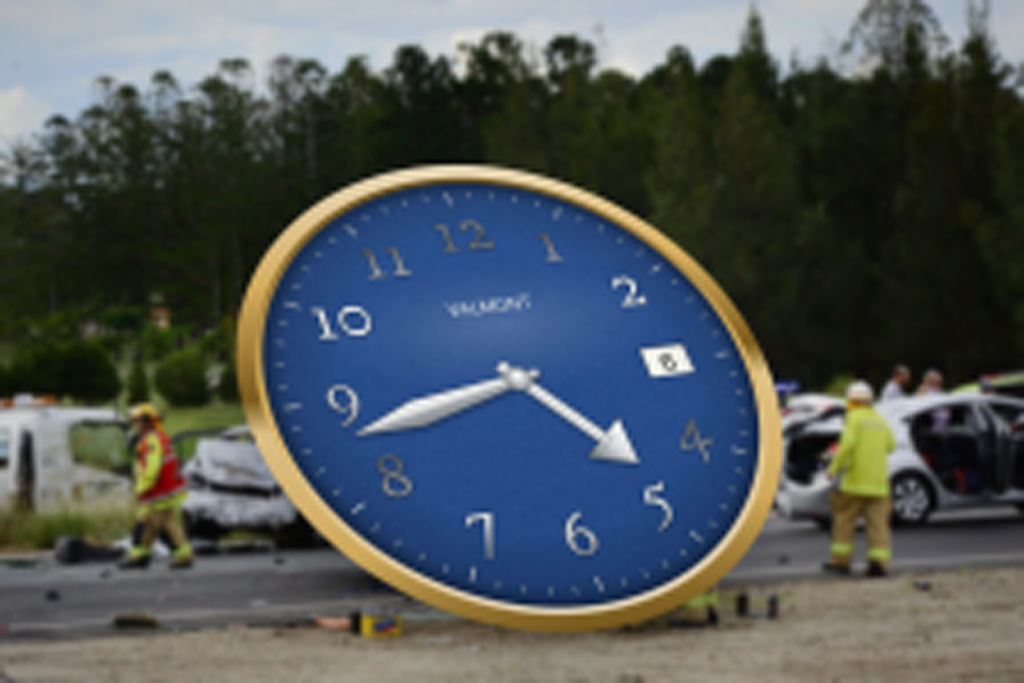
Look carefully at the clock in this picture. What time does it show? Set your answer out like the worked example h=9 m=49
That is h=4 m=43
